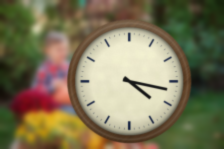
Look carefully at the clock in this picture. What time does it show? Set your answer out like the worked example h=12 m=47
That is h=4 m=17
